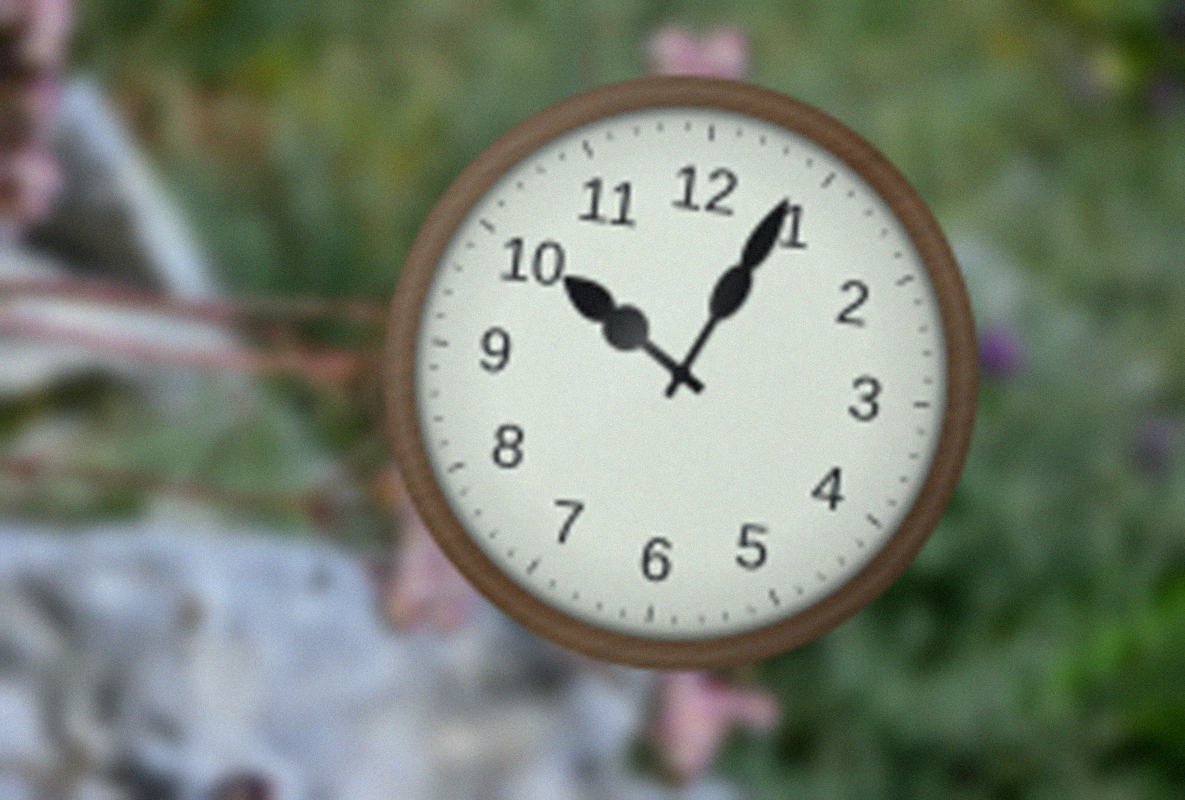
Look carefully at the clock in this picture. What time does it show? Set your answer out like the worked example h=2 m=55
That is h=10 m=4
